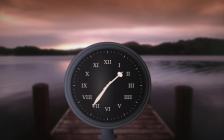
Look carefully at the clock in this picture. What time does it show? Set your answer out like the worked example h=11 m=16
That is h=1 m=36
